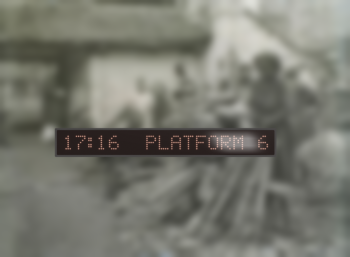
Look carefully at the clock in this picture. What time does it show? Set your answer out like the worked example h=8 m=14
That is h=17 m=16
